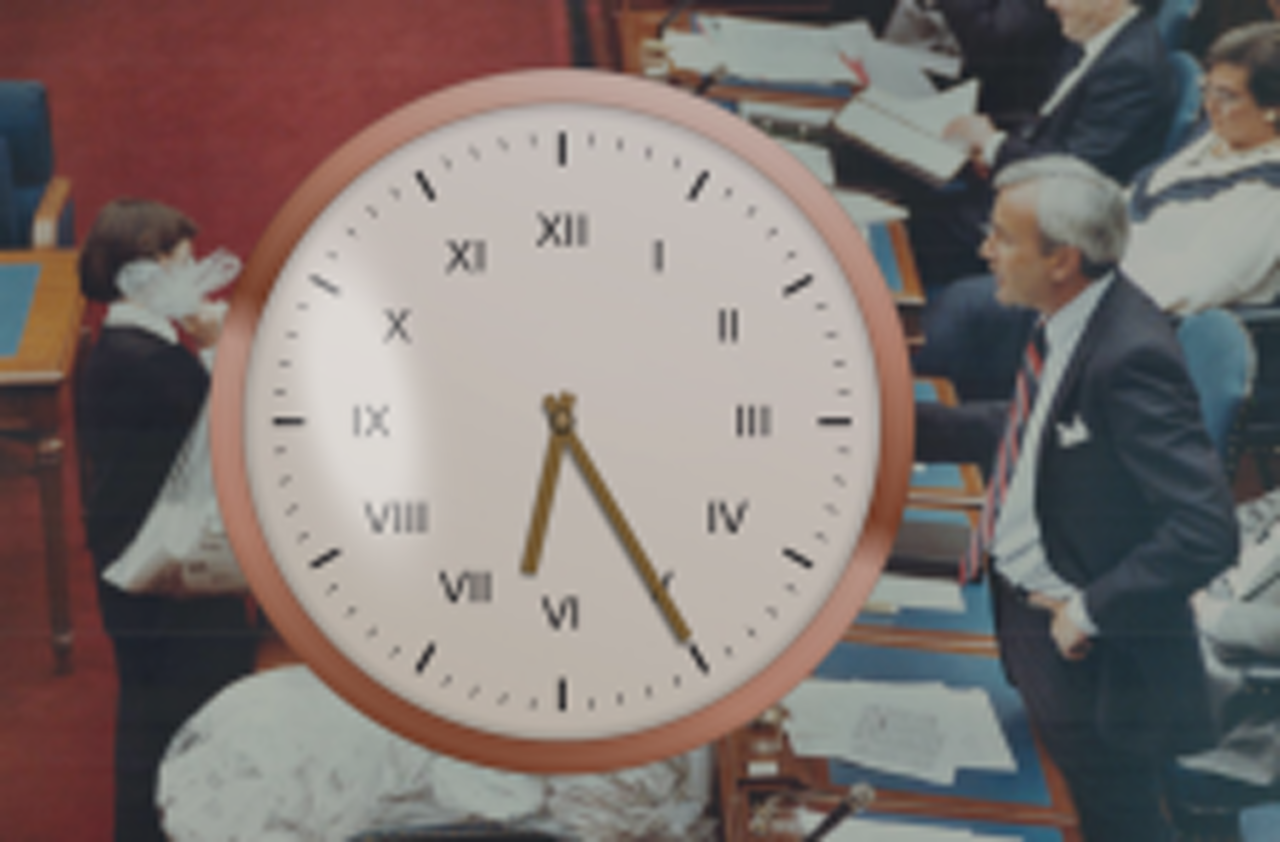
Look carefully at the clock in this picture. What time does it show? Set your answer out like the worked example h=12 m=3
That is h=6 m=25
